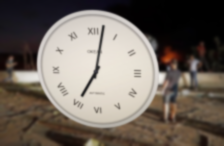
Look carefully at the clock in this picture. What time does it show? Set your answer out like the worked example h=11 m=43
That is h=7 m=2
